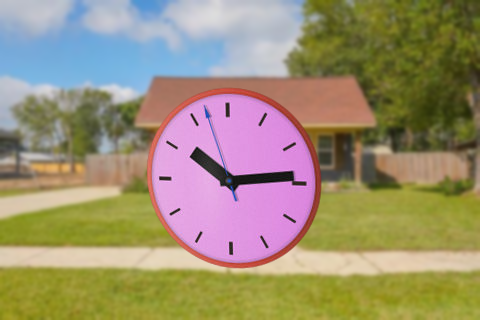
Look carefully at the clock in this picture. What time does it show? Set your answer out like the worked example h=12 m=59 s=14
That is h=10 m=13 s=57
